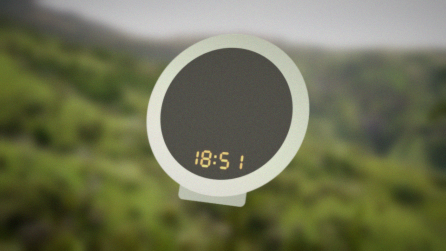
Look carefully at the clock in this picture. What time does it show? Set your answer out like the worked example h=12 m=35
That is h=18 m=51
